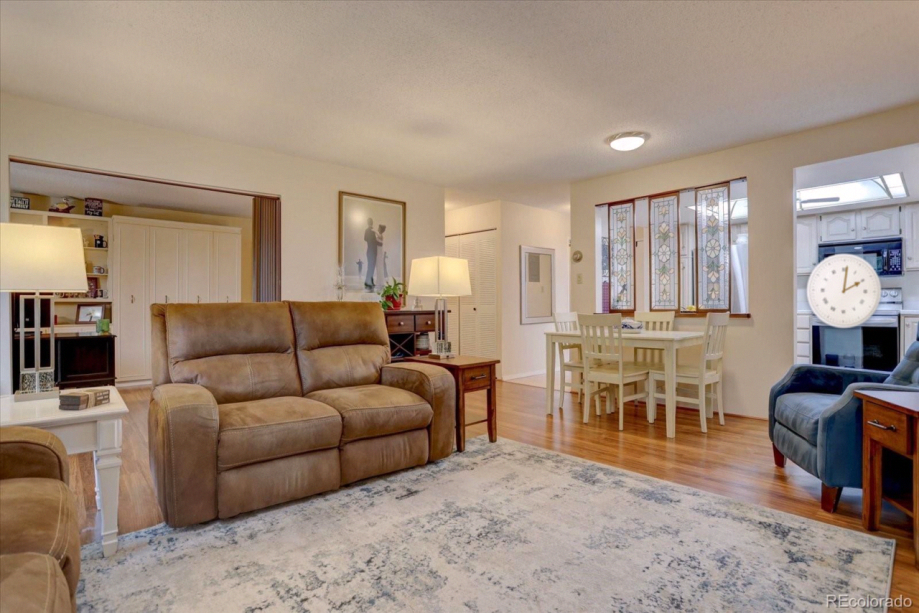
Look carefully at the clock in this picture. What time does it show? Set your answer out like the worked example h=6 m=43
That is h=2 m=1
